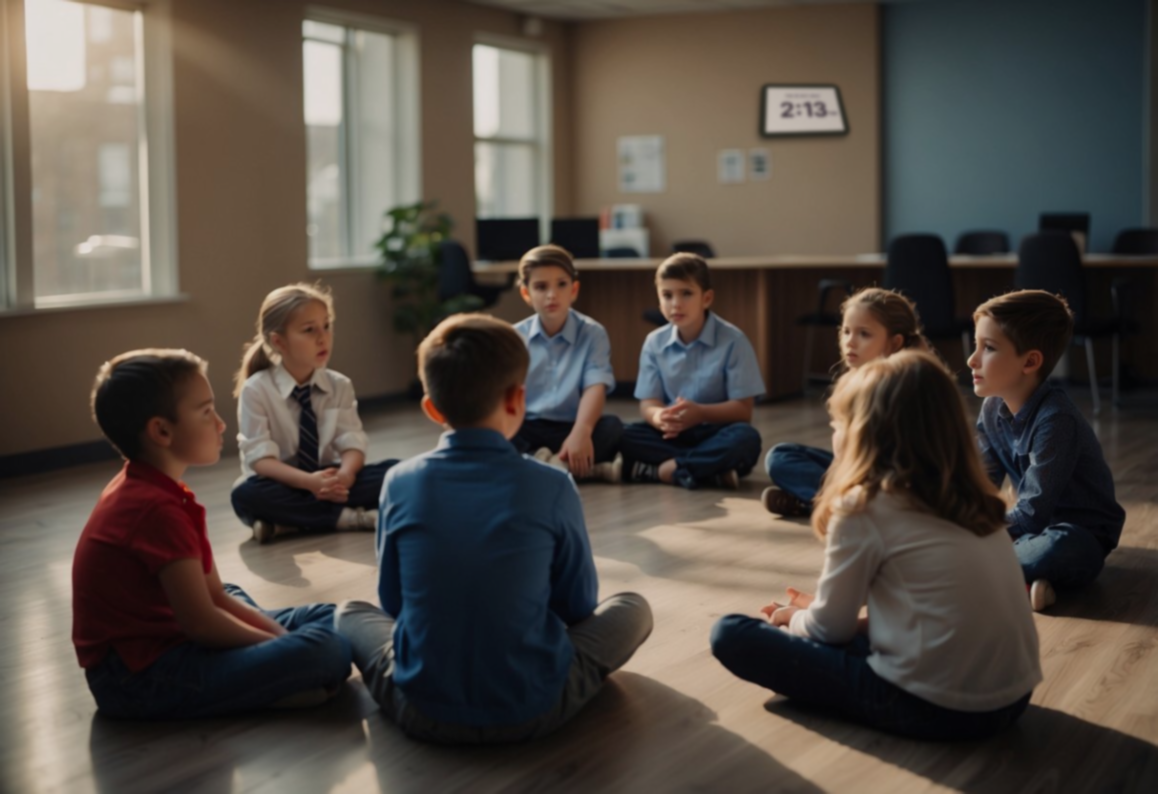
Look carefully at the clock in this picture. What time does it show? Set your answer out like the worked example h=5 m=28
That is h=2 m=13
